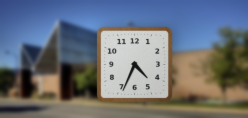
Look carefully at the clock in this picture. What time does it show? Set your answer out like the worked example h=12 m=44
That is h=4 m=34
